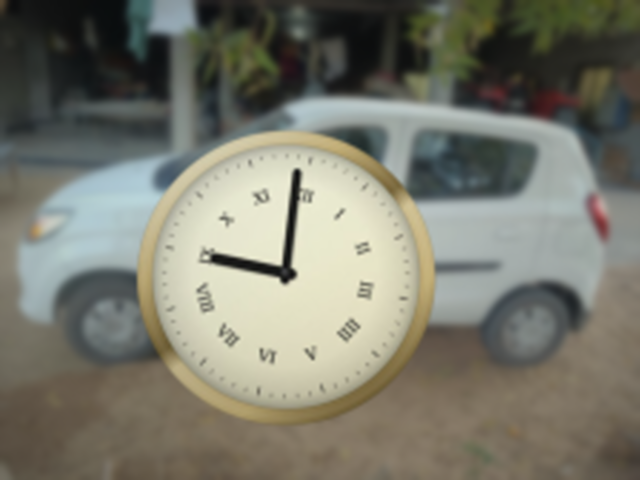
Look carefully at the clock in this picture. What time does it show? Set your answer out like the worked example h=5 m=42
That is h=8 m=59
